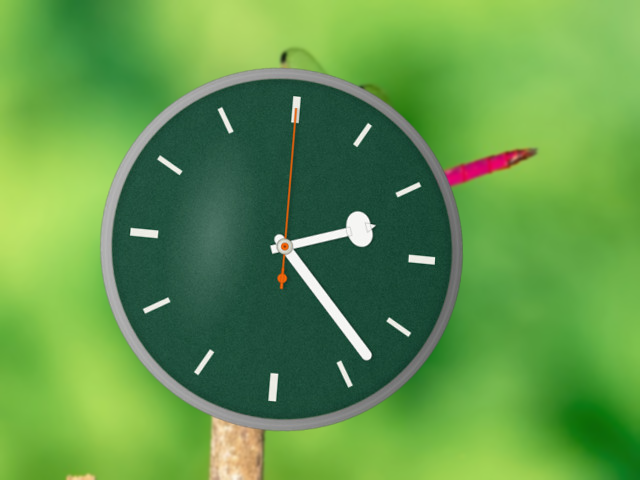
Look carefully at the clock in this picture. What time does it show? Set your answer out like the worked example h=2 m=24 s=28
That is h=2 m=23 s=0
